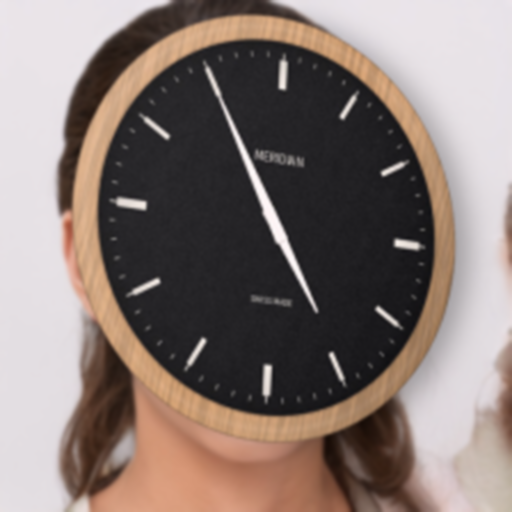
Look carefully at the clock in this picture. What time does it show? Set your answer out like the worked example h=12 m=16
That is h=4 m=55
